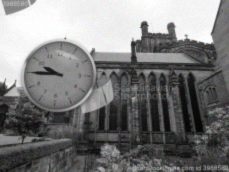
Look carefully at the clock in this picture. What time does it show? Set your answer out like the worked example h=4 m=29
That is h=9 m=45
